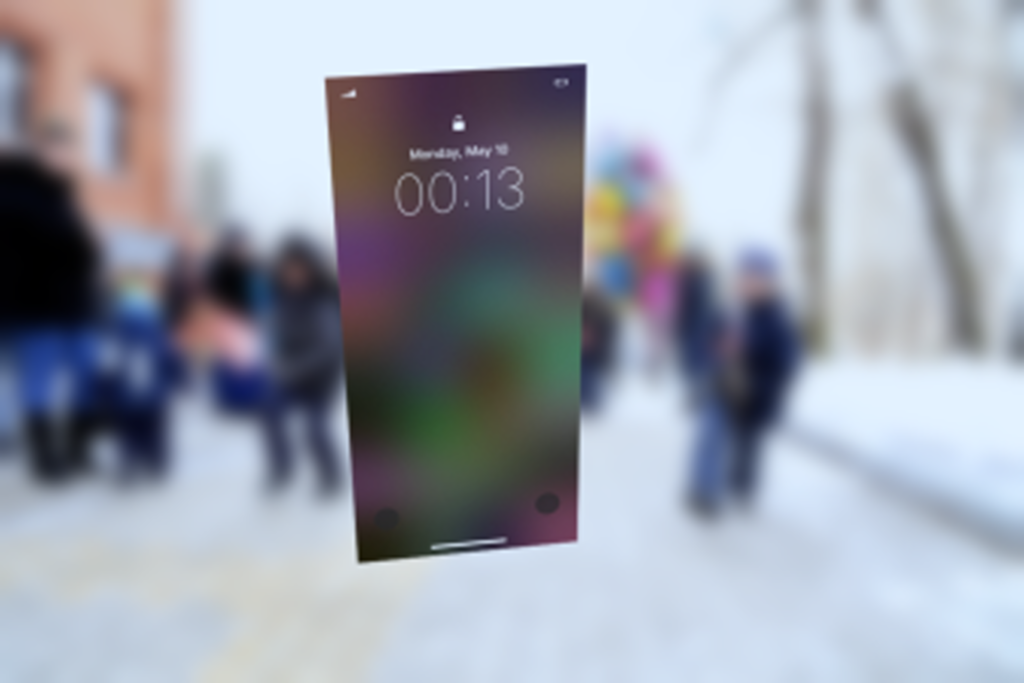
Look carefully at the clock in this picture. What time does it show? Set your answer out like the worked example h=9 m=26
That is h=0 m=13
